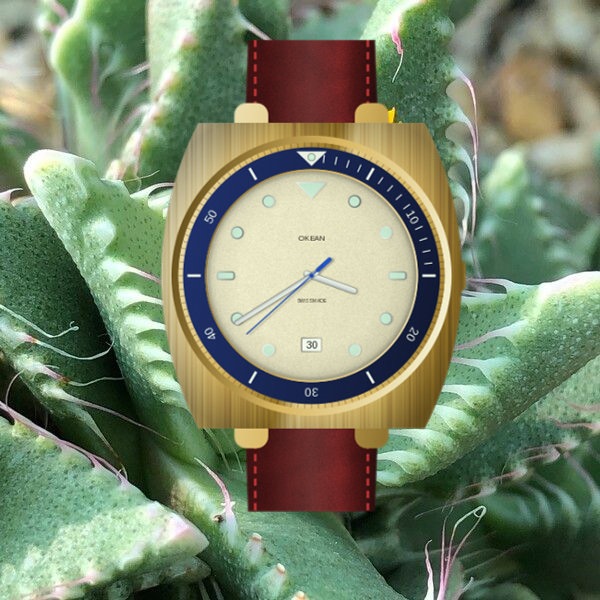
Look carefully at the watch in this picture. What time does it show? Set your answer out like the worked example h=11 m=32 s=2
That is h=3 m=39 s=38
